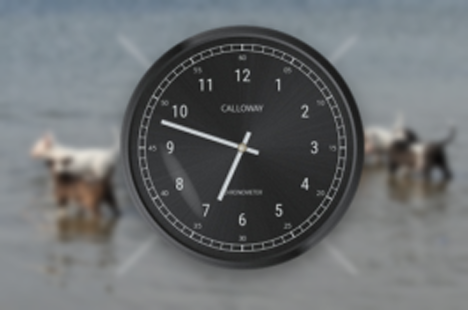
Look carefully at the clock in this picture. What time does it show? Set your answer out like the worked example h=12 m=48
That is h=6 m=48
